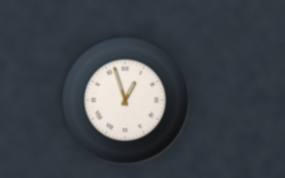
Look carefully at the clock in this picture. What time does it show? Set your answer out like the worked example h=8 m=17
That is h=12 m=57
